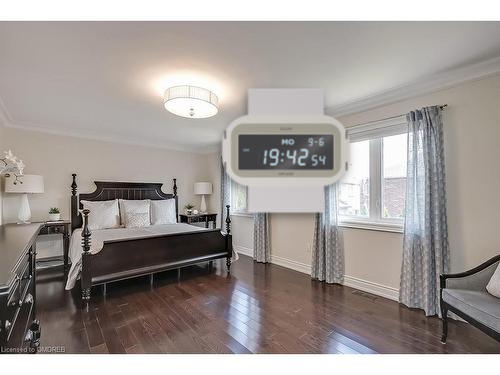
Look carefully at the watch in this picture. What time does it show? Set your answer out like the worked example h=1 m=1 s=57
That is h=19 m=42 s=54
